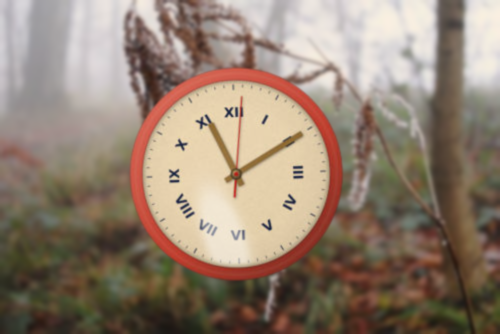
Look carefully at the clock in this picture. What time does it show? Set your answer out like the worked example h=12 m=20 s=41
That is h=11 m=10 s=1
